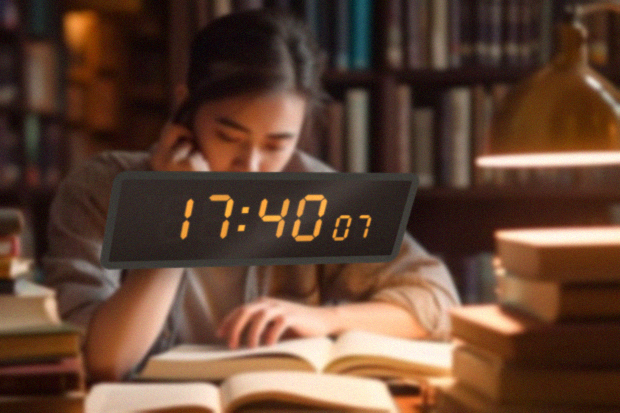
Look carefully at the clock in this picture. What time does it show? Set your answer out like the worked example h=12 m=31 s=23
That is h=17 m=40 s=7
